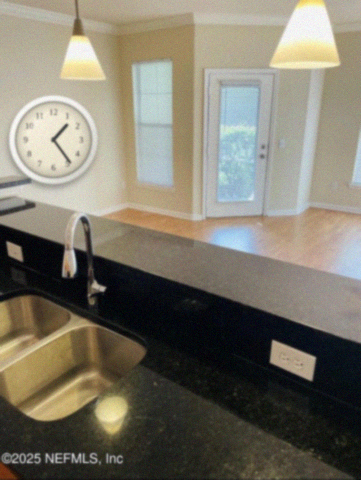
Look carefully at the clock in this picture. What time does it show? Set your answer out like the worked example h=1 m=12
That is h=1 m=24
